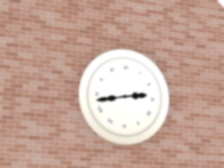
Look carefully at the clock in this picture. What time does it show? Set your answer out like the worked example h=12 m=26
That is h=2 m=43
